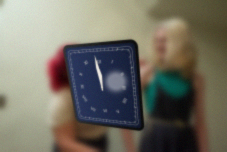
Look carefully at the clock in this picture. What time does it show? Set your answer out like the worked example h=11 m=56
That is h=11 m=59
